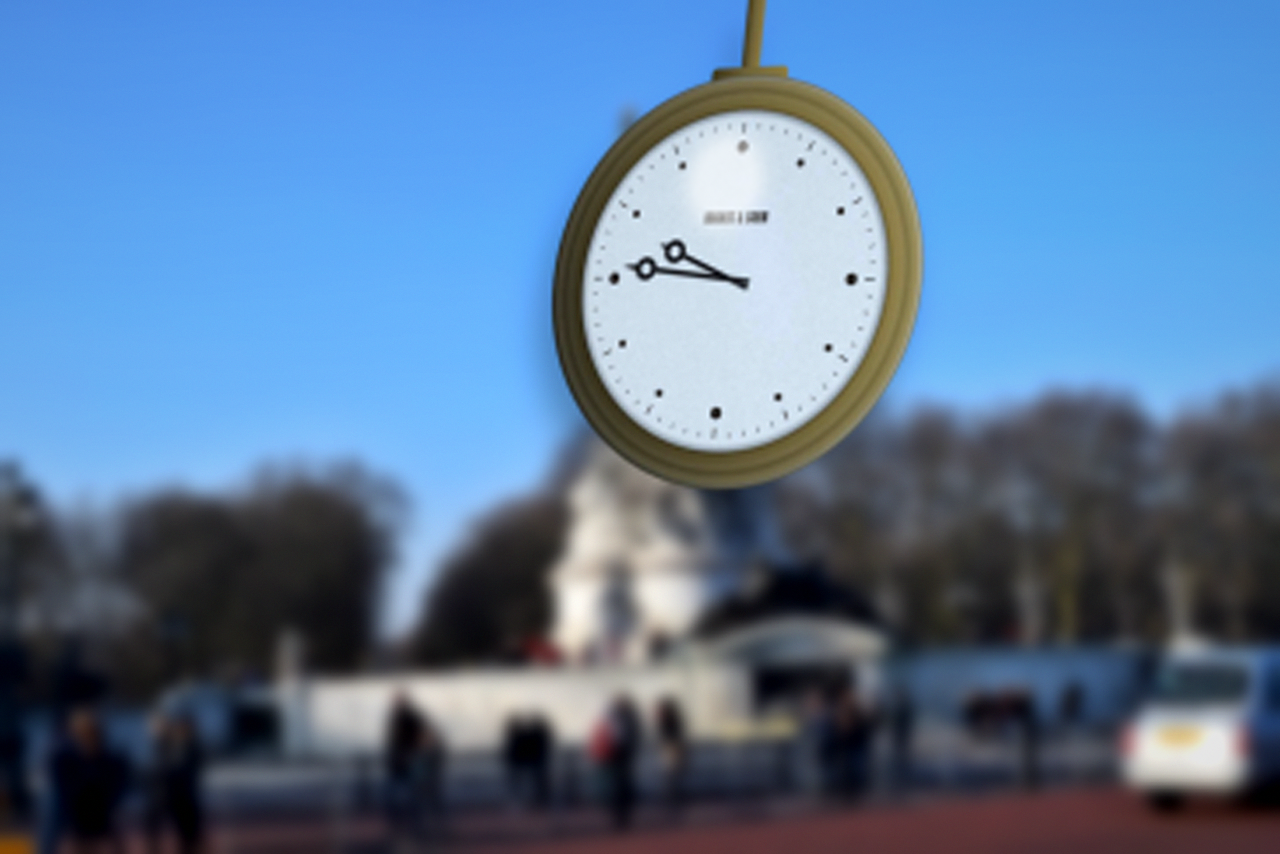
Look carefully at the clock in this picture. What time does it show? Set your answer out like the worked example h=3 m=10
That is h=9 m=46
